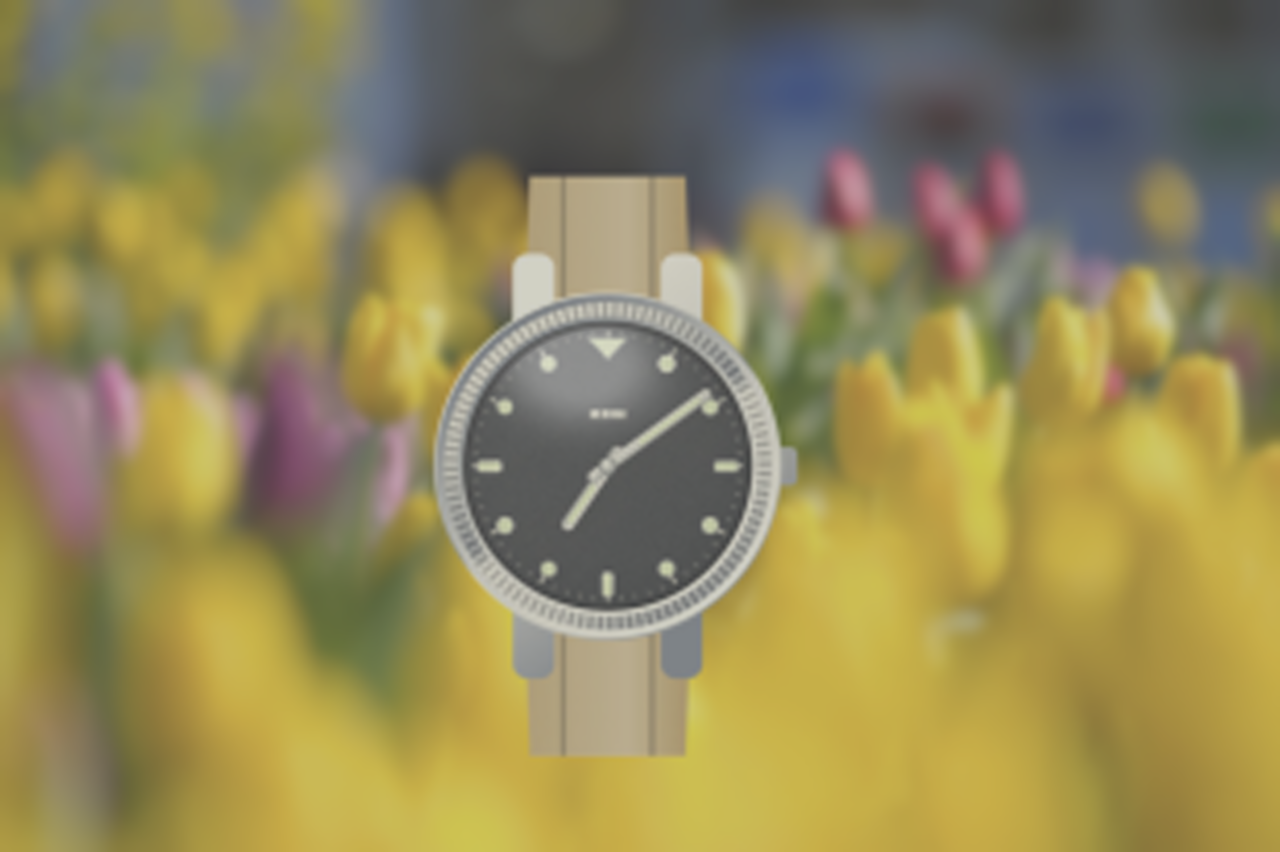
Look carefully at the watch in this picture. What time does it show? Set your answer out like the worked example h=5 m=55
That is h=7 m=9
